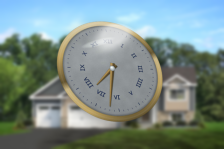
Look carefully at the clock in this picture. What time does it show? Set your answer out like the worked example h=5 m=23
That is h=7 m=32
